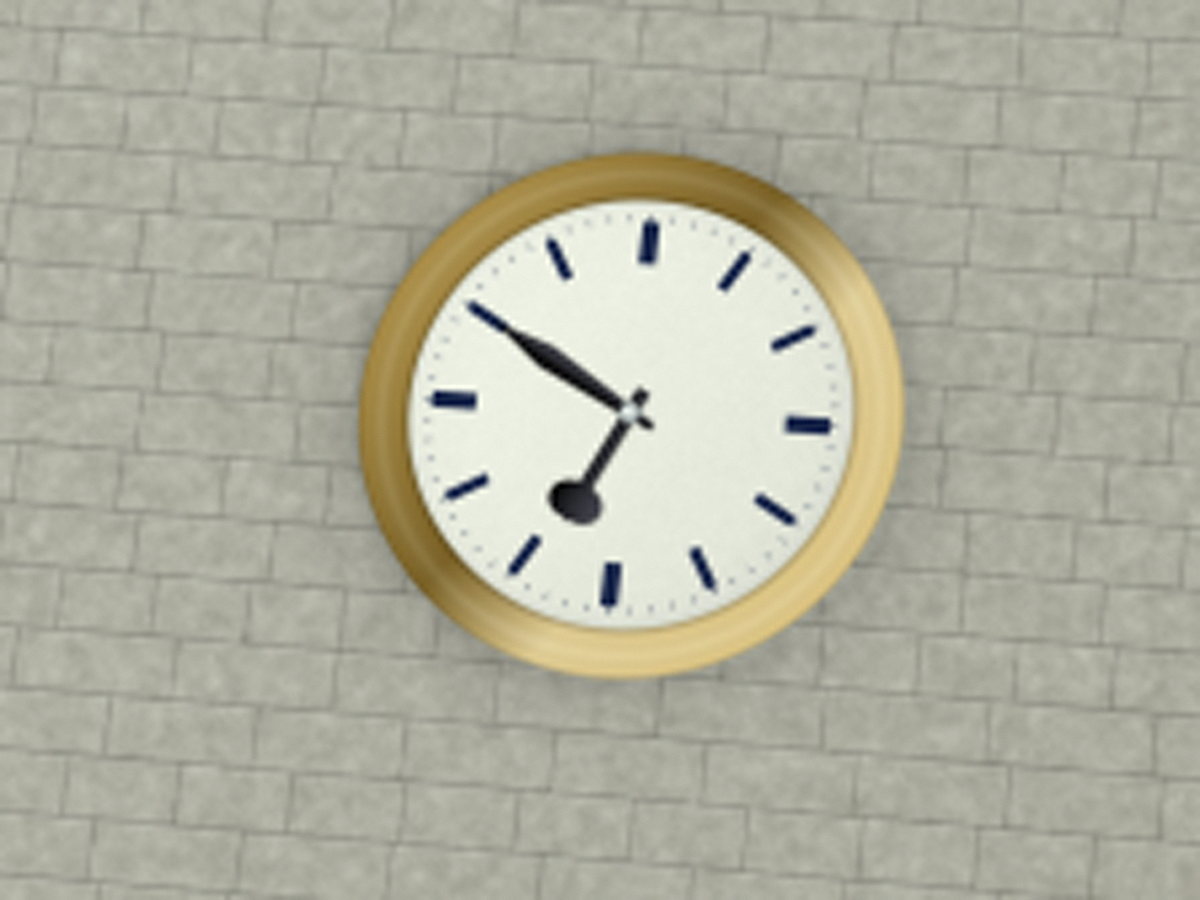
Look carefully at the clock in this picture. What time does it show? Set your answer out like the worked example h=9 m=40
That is h=6 m=50
